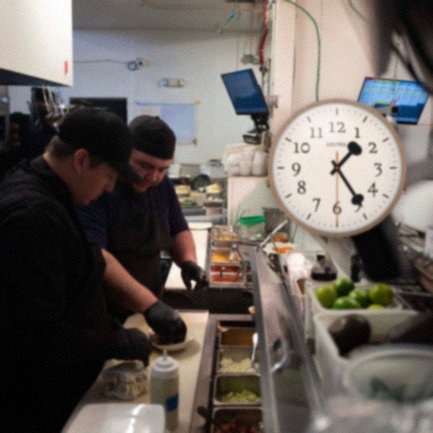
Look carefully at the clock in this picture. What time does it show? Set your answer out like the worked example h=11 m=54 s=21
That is h=1 m=24 s=30
